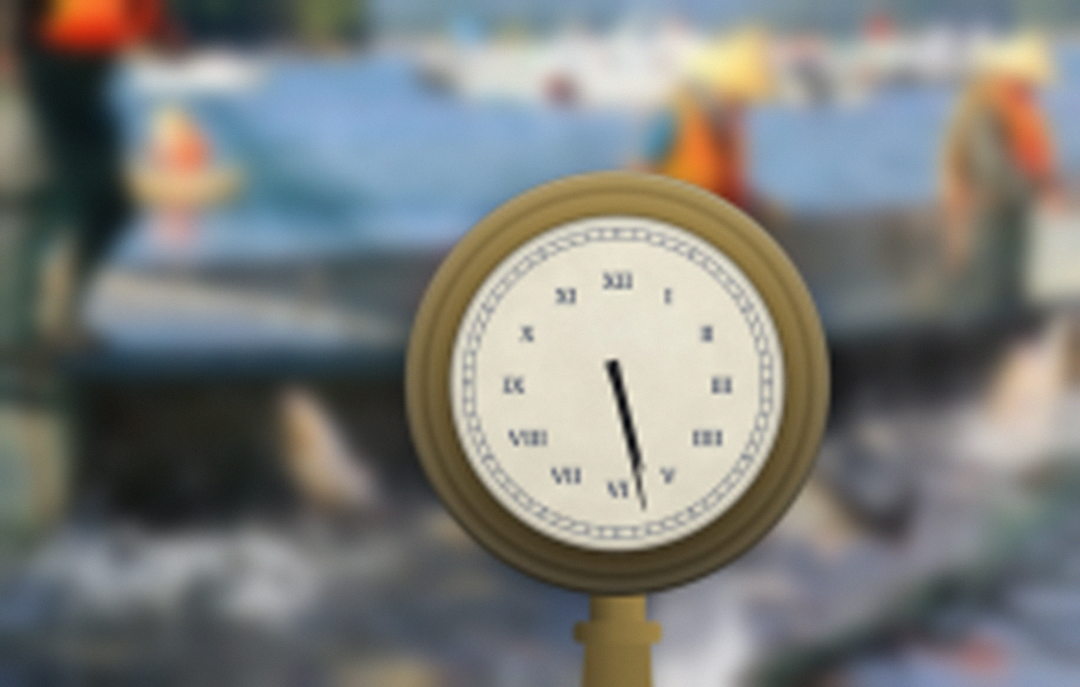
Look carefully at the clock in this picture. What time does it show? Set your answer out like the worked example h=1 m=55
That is h=5 m=28
